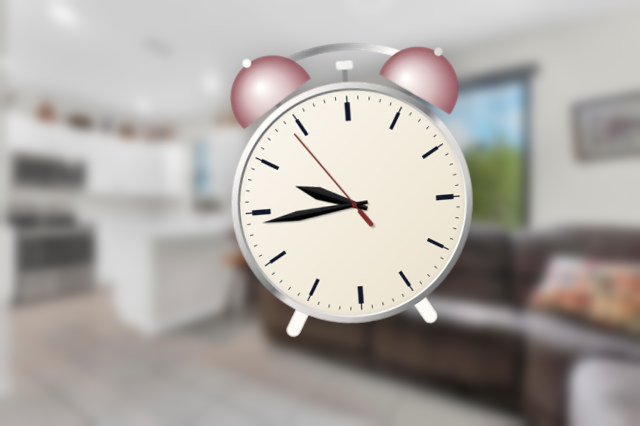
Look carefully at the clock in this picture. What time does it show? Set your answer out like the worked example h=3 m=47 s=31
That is h=9 m=43 s=54
